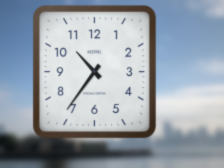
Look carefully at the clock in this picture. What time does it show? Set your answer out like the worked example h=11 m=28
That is h=10 m=36
